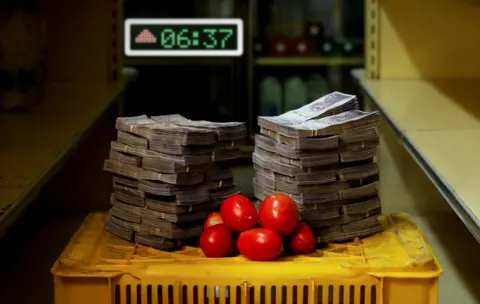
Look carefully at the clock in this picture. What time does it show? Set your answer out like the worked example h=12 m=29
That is h=6 m=37
